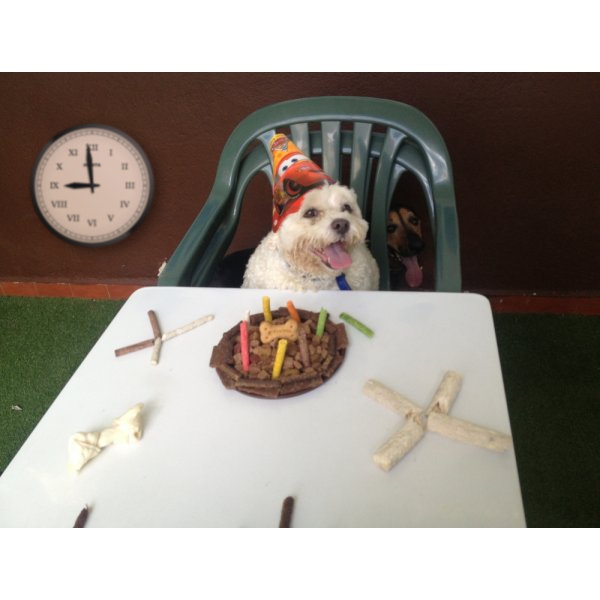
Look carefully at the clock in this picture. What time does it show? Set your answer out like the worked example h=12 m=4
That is h=8 m=59
